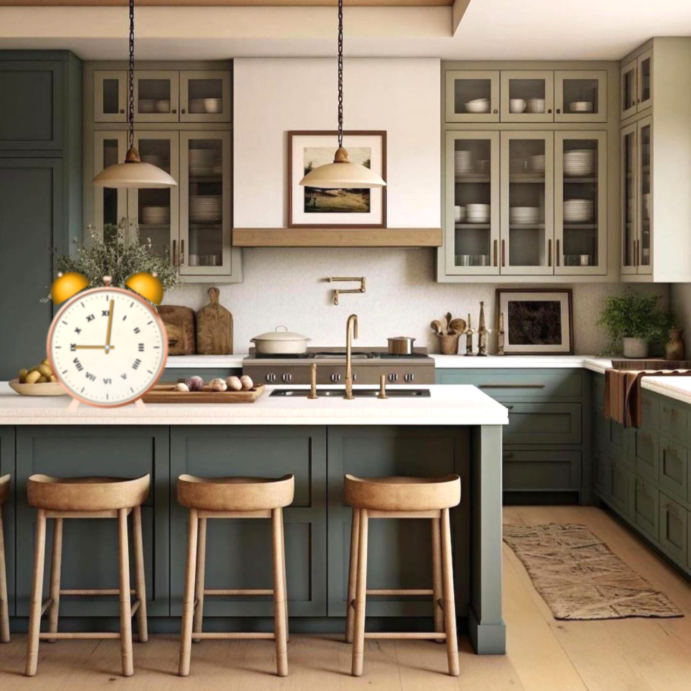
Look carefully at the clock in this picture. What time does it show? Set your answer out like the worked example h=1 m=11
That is h=9 m=1
